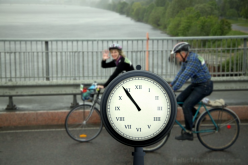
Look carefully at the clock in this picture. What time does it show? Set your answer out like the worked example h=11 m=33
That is h=10 m=54
